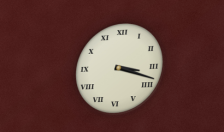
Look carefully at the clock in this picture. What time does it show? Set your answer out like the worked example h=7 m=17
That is h=3 m=18
